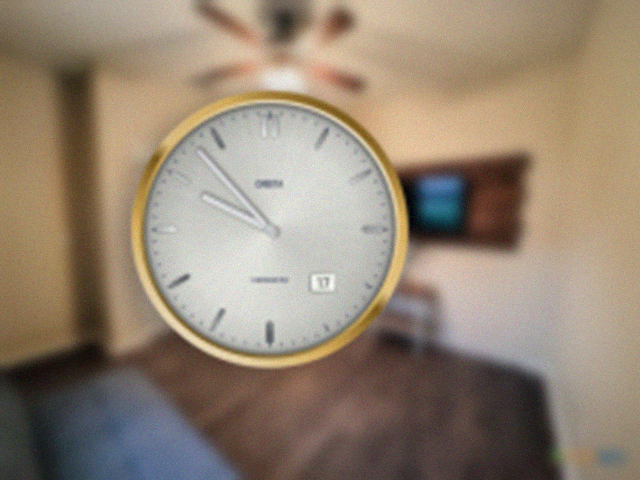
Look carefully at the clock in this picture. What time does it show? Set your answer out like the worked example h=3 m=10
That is h=9 m=53
